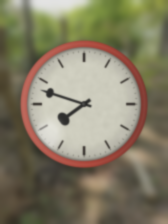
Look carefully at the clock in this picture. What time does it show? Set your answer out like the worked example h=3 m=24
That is h=7 m=48
